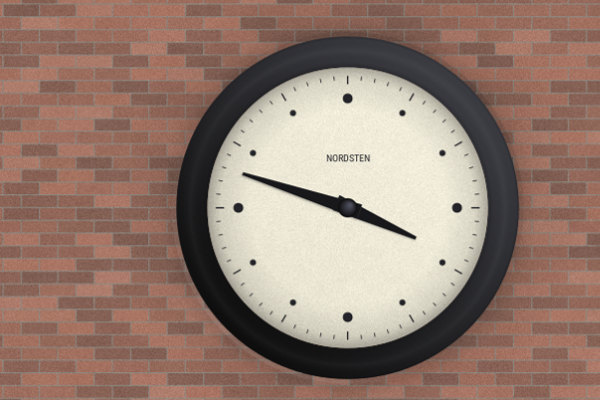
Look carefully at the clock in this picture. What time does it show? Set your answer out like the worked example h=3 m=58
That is h=3 m=48
